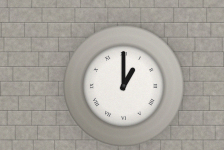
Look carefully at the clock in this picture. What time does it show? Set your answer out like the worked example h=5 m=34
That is h=1 m=0
